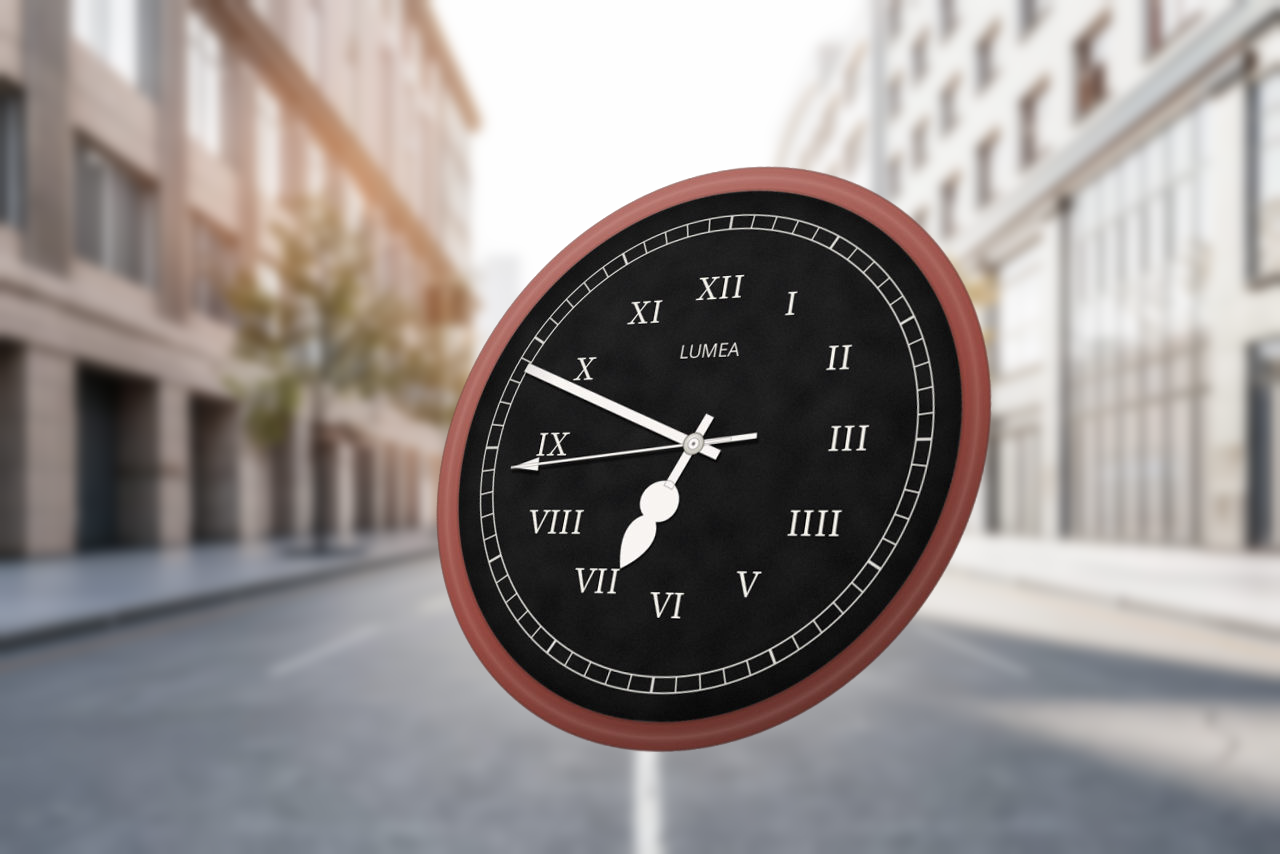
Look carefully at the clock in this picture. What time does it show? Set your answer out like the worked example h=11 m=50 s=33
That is h=6 m=48 s=44
